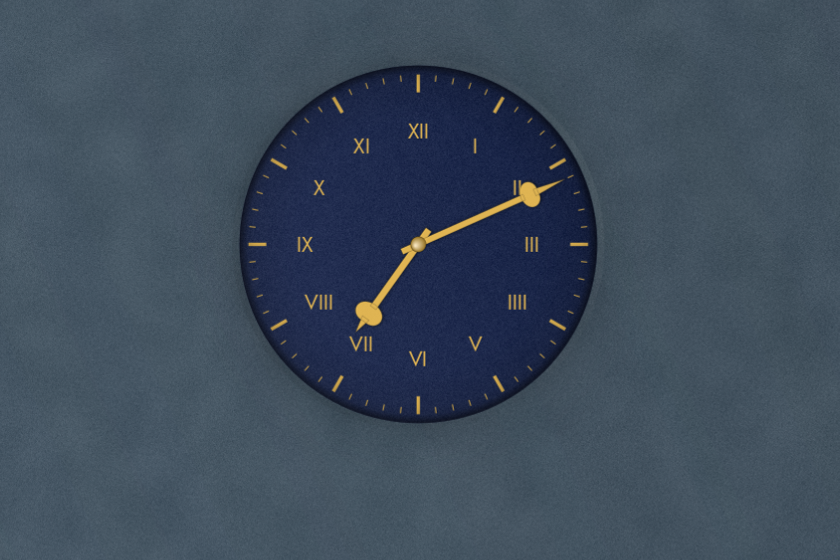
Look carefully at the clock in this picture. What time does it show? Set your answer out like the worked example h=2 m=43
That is h=7 m=11
